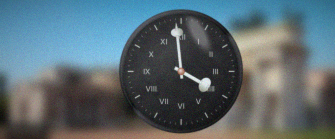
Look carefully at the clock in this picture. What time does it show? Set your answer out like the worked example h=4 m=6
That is h=3 m=59
